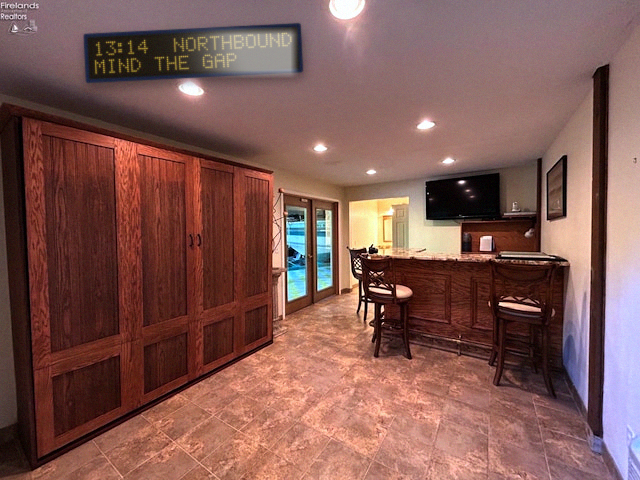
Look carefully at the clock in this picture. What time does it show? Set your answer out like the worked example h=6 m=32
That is h=13 m=14
